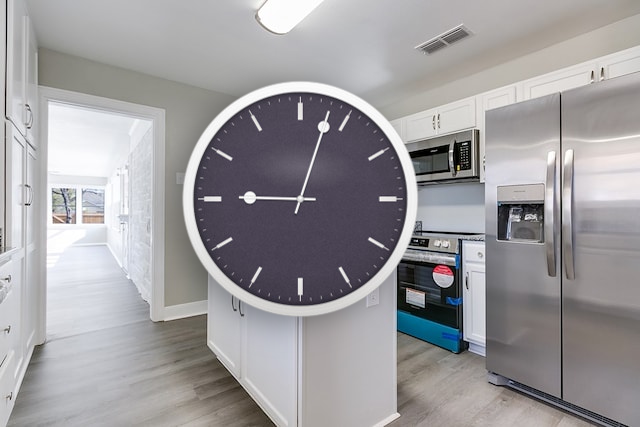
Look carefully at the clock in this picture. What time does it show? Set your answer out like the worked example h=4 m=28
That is h=9 m=3
